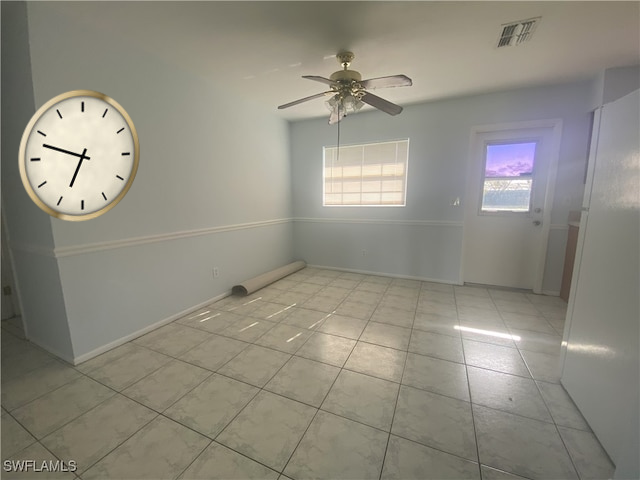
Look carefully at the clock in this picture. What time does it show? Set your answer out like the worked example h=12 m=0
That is h=6 m=48
